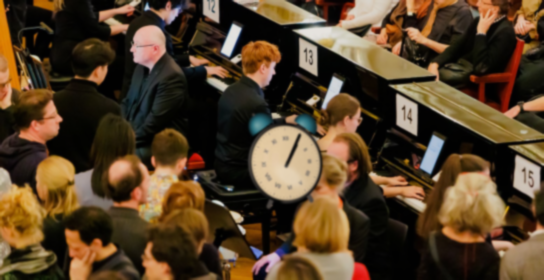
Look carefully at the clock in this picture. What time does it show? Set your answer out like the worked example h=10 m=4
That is h=1 m=5
